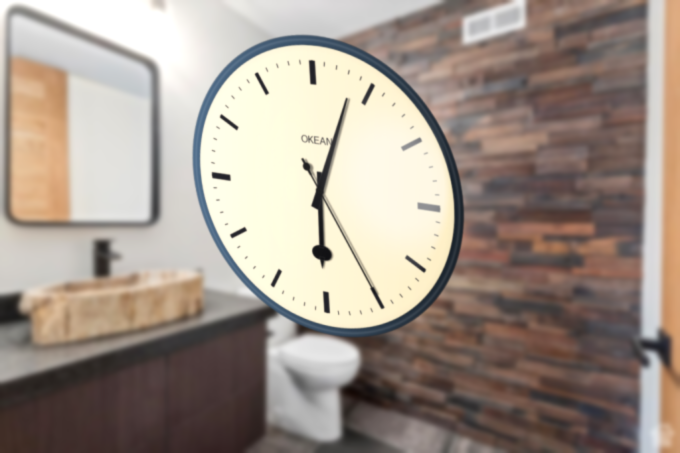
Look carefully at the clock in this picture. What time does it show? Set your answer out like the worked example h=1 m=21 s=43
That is h=6 m=3 s=25
